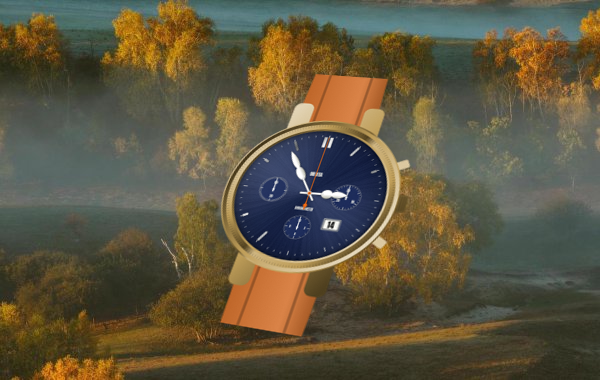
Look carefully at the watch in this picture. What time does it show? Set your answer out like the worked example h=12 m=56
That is h=2 m=54
